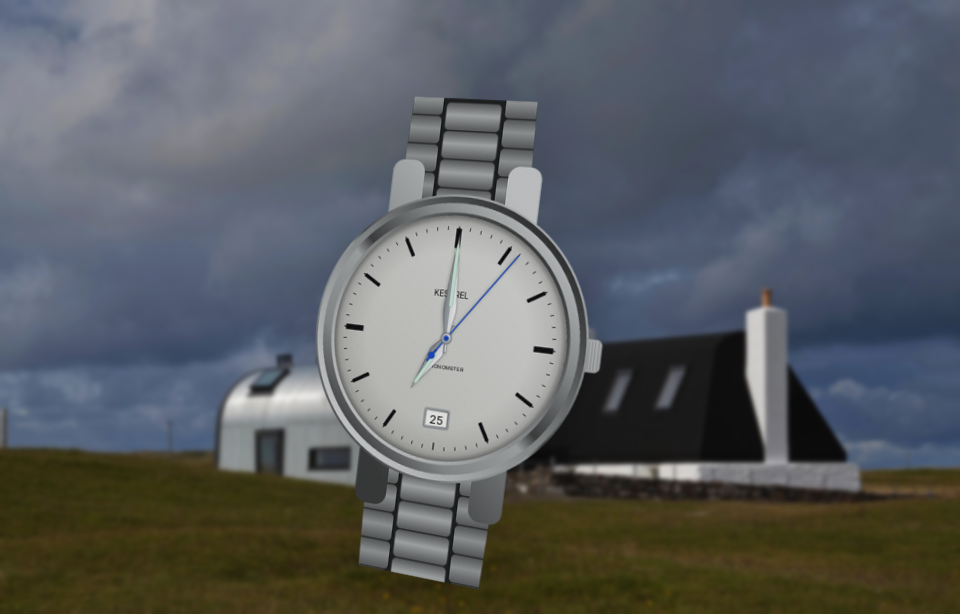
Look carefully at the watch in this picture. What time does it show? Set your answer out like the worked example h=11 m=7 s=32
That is h=7 m=0 s=6
